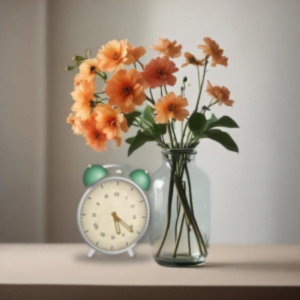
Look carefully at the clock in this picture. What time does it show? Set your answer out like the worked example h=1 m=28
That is h=5 m=21
